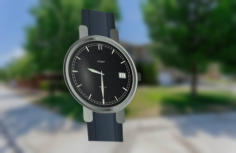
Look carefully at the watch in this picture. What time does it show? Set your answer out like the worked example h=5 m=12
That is h=9 m=30
